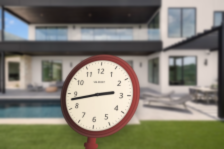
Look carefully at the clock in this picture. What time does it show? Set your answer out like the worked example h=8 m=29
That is h=2 m=43
